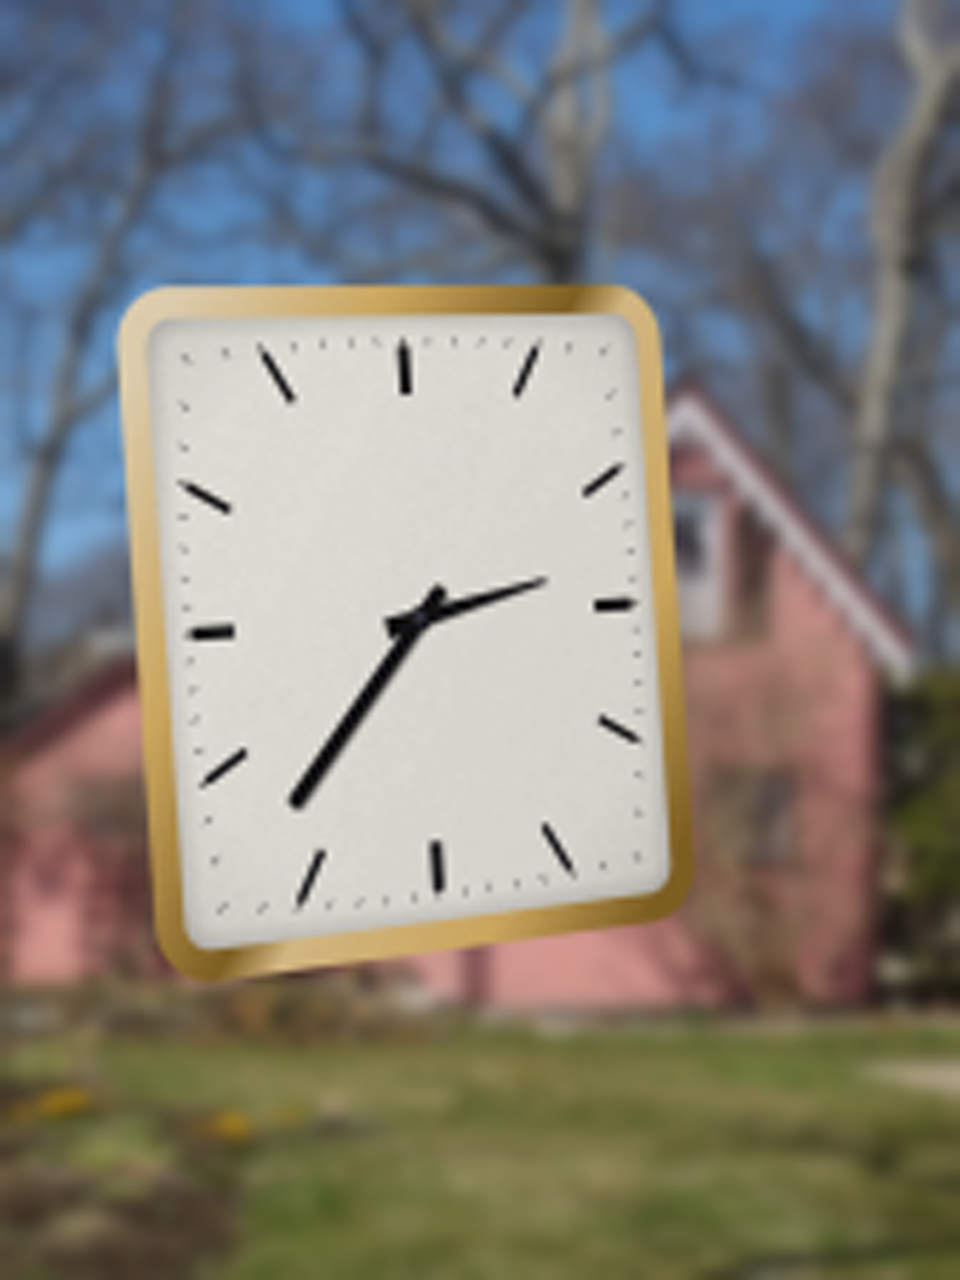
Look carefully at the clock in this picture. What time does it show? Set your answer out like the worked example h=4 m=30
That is h=2 m=37
